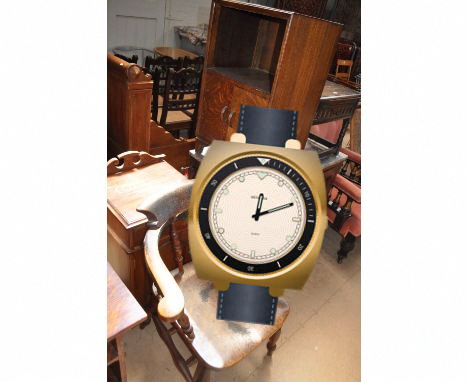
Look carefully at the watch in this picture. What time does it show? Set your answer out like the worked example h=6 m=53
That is h=12 m=11
